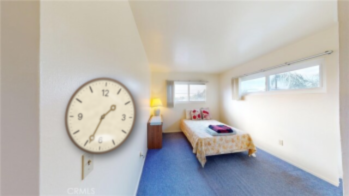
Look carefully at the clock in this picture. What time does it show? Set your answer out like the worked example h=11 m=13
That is h=1 m=34
